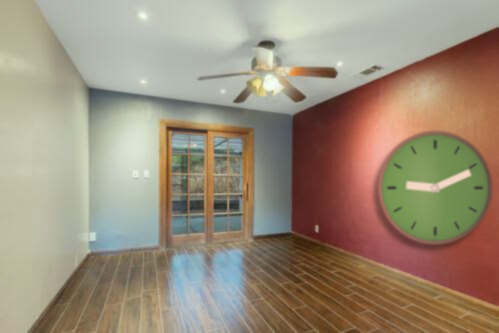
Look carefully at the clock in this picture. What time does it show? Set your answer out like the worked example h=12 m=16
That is h=9 m=11
